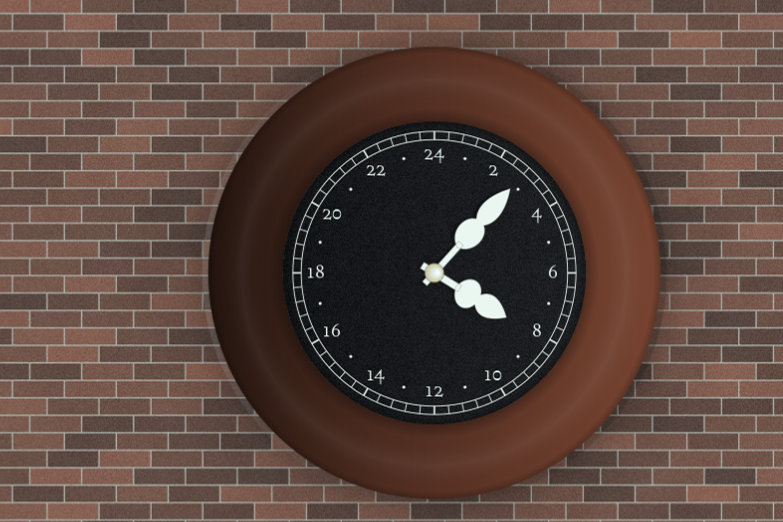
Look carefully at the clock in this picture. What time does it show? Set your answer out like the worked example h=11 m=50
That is h=8 m=7
